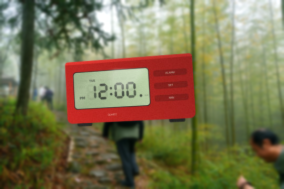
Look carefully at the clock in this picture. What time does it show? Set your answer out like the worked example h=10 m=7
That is h=12 m=0
